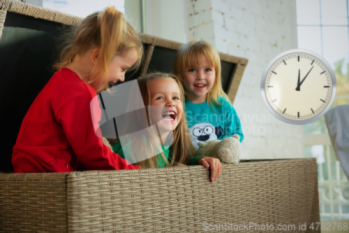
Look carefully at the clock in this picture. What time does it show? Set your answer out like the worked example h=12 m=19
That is h=12 m=6
